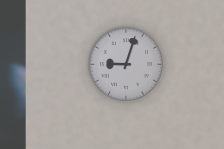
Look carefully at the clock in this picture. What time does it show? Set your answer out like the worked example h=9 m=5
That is h=9 m=3
